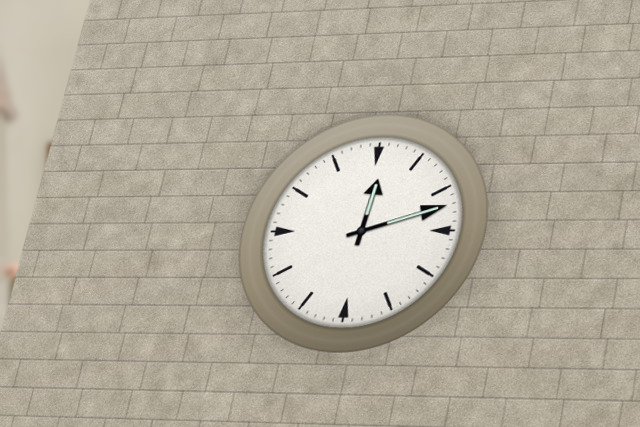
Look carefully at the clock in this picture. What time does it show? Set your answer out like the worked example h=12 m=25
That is h=12 m=12
